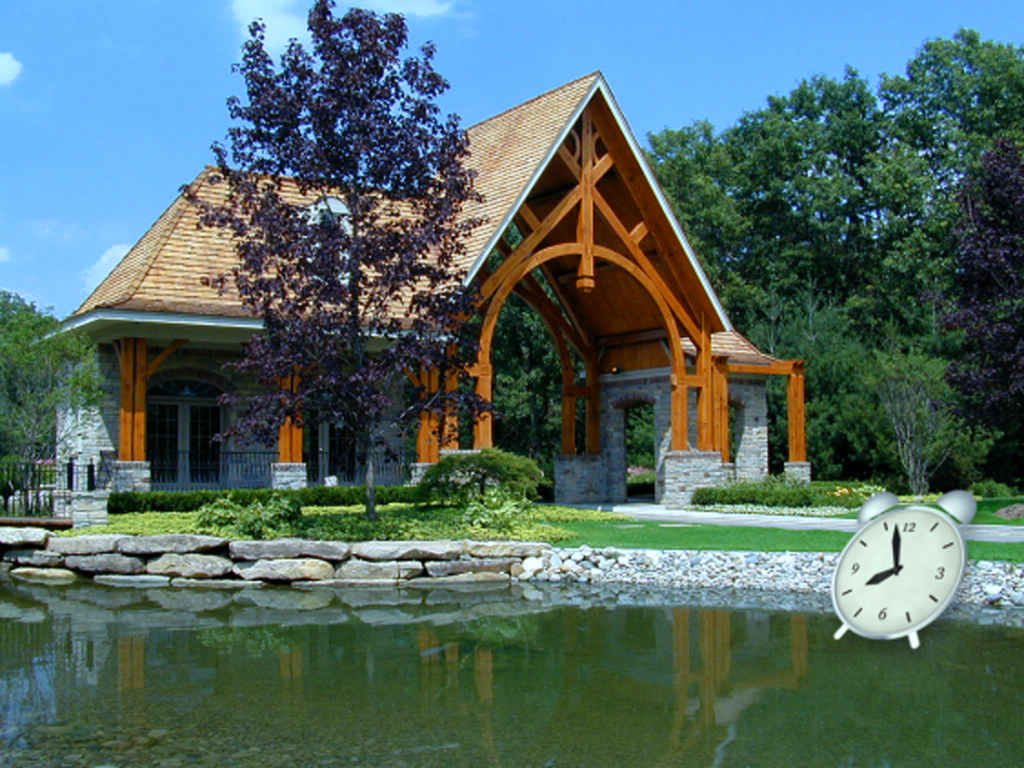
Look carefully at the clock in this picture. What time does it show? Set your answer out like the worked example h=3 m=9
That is h=7 m=57
